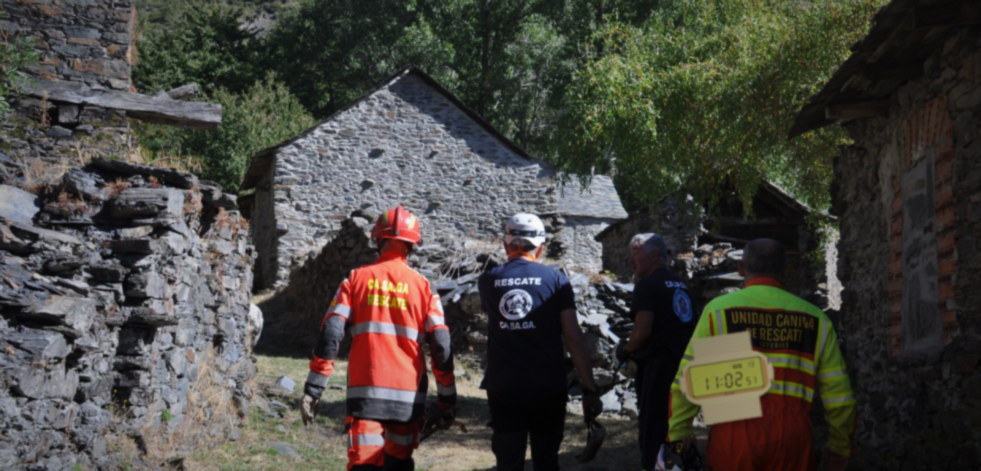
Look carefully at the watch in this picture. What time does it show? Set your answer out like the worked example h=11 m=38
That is h=11 m=2
